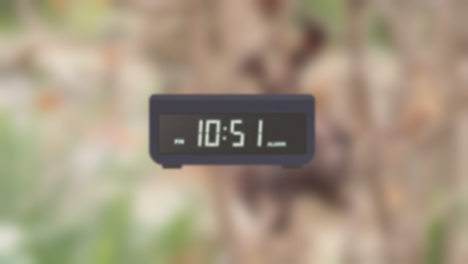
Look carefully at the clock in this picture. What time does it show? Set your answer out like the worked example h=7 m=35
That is h=10 m=51
